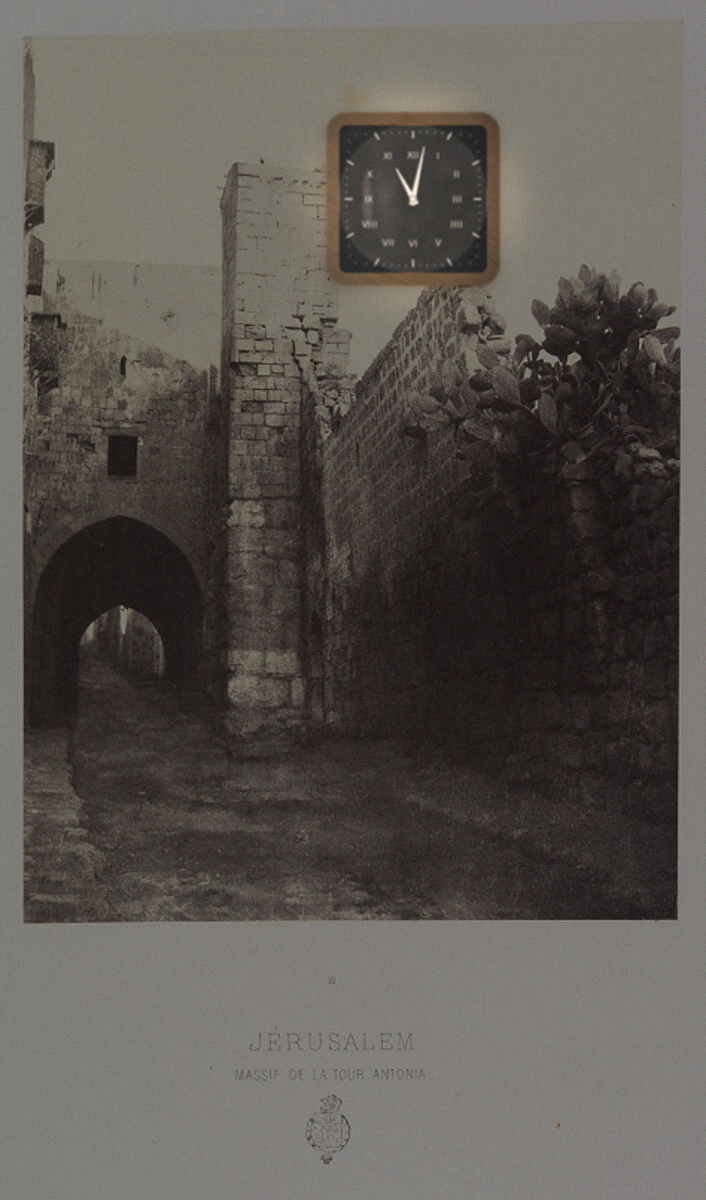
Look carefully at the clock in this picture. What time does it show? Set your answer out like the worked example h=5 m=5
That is h=11 m=2
